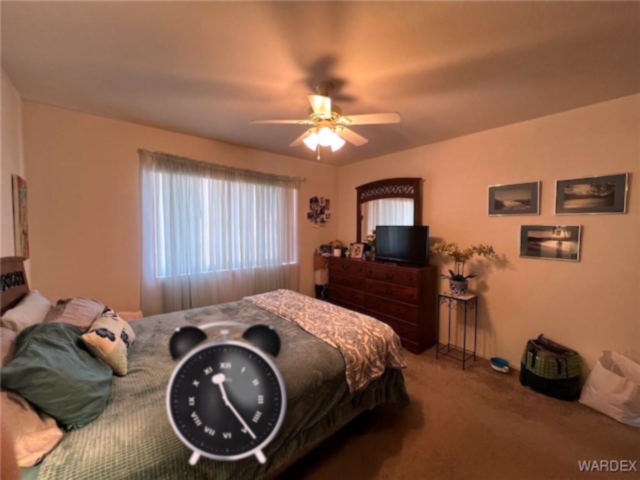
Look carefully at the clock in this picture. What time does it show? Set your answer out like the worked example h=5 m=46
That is h=11 m=24
